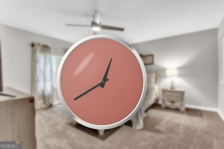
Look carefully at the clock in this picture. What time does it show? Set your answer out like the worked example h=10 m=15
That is h=12 m=40
